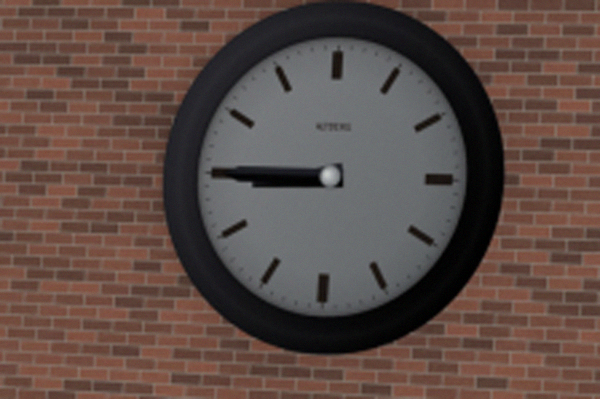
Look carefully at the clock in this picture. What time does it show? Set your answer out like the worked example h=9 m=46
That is h=8 m=45
